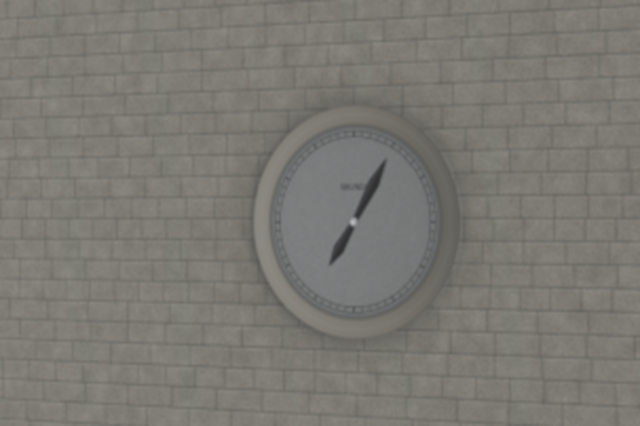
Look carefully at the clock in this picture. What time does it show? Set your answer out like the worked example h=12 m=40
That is h=7 m=5
